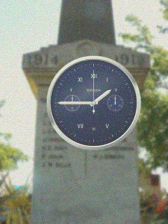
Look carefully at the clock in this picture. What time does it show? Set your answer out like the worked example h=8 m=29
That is h=1 m=45
